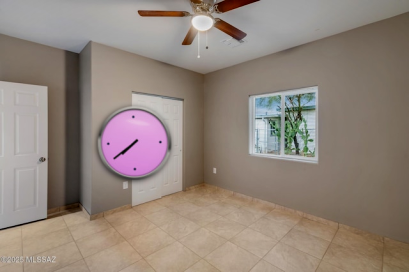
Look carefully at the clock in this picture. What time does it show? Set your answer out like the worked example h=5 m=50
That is h=7 m=39
